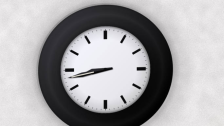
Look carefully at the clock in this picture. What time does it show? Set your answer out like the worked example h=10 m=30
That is h=8 m=43
